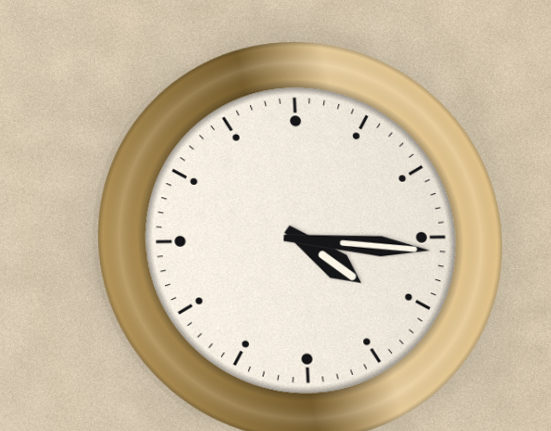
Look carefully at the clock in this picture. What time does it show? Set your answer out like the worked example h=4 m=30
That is h=4 m=16
